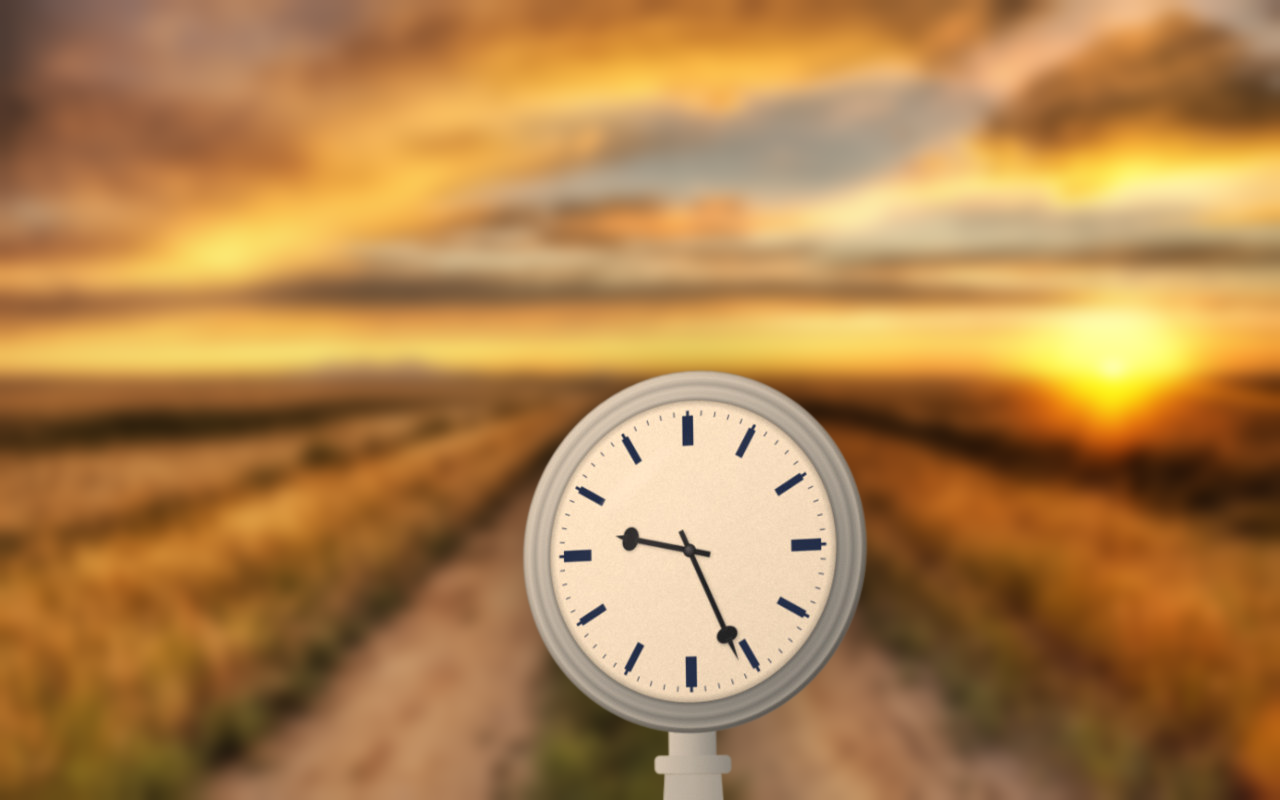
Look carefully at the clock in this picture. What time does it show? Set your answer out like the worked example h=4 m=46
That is h=9 m=26
